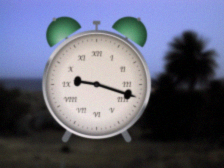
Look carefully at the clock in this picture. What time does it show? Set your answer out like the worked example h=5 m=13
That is h=9 m=18
